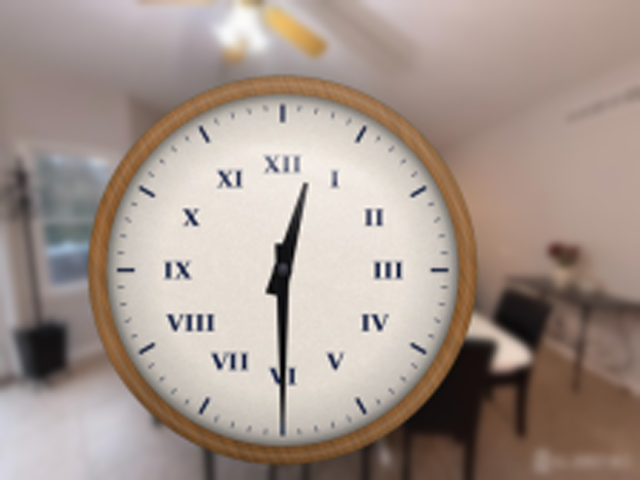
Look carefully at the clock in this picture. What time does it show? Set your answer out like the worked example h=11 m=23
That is h=12 m=30
